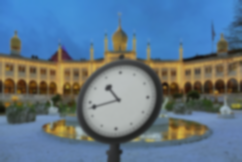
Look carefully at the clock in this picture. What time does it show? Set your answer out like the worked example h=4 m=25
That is h=10 m=43
